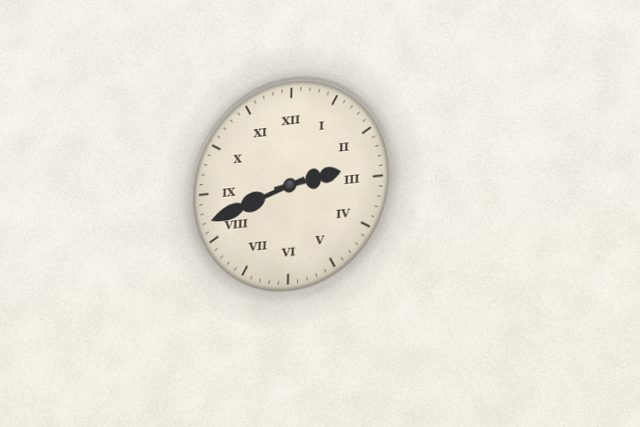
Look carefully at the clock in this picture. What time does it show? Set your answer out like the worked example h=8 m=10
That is h=2 m=42
